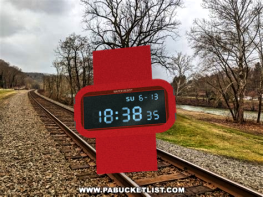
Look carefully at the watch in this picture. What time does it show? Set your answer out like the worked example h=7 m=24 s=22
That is h=18 m=38 s=35
